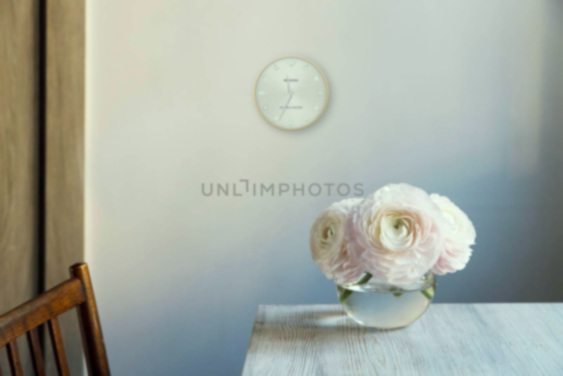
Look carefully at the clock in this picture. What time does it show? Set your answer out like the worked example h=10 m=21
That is h=11 m=34
